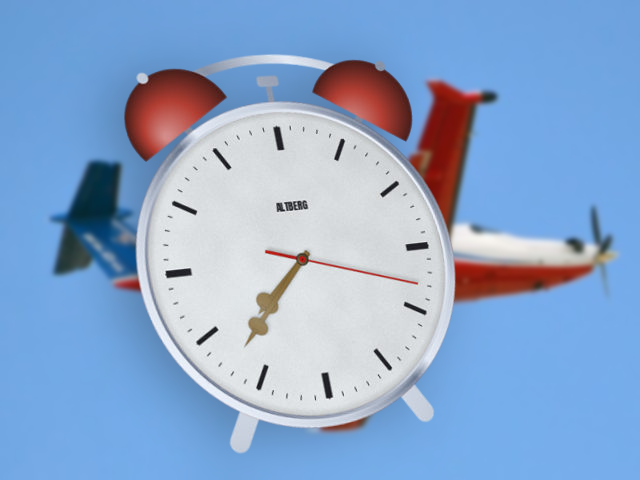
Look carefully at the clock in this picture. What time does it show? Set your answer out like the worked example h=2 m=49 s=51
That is h=7 m=37 s=18
